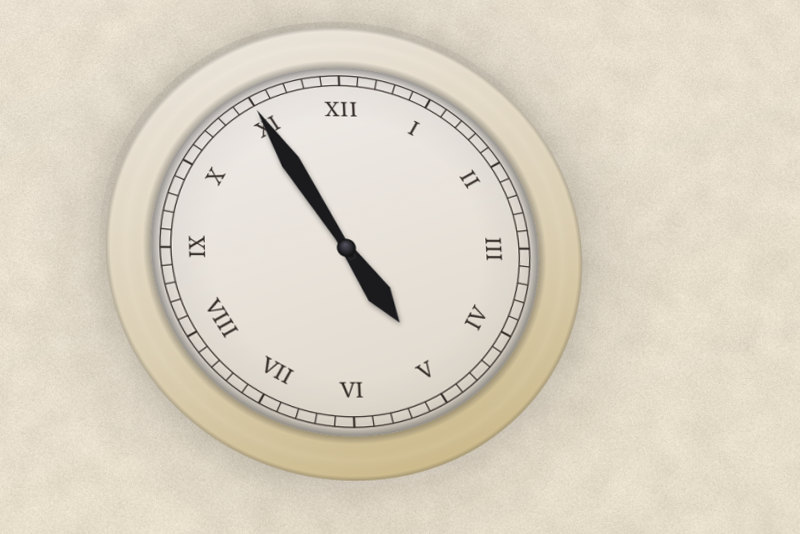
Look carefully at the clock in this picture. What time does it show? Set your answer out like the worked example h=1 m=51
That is h=4 m=55
